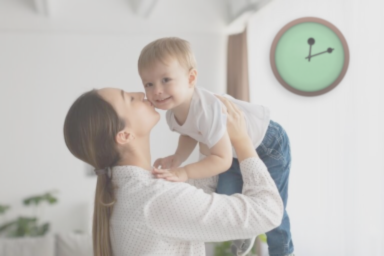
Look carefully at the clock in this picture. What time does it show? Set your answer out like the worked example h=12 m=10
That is h=12 m=12
